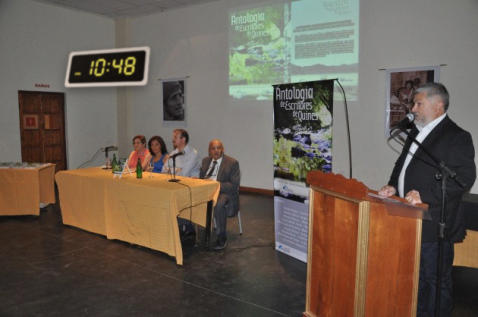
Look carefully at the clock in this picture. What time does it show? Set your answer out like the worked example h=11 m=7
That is h=10 m=48
